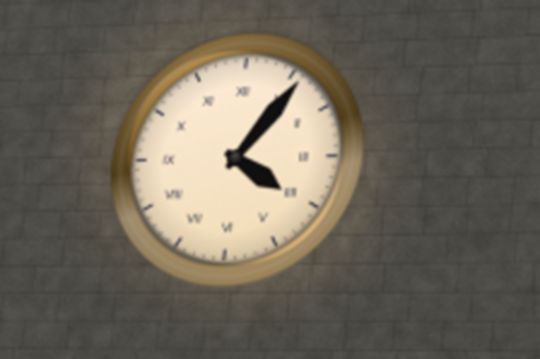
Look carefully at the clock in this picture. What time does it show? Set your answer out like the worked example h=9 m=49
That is h=4 m=6
